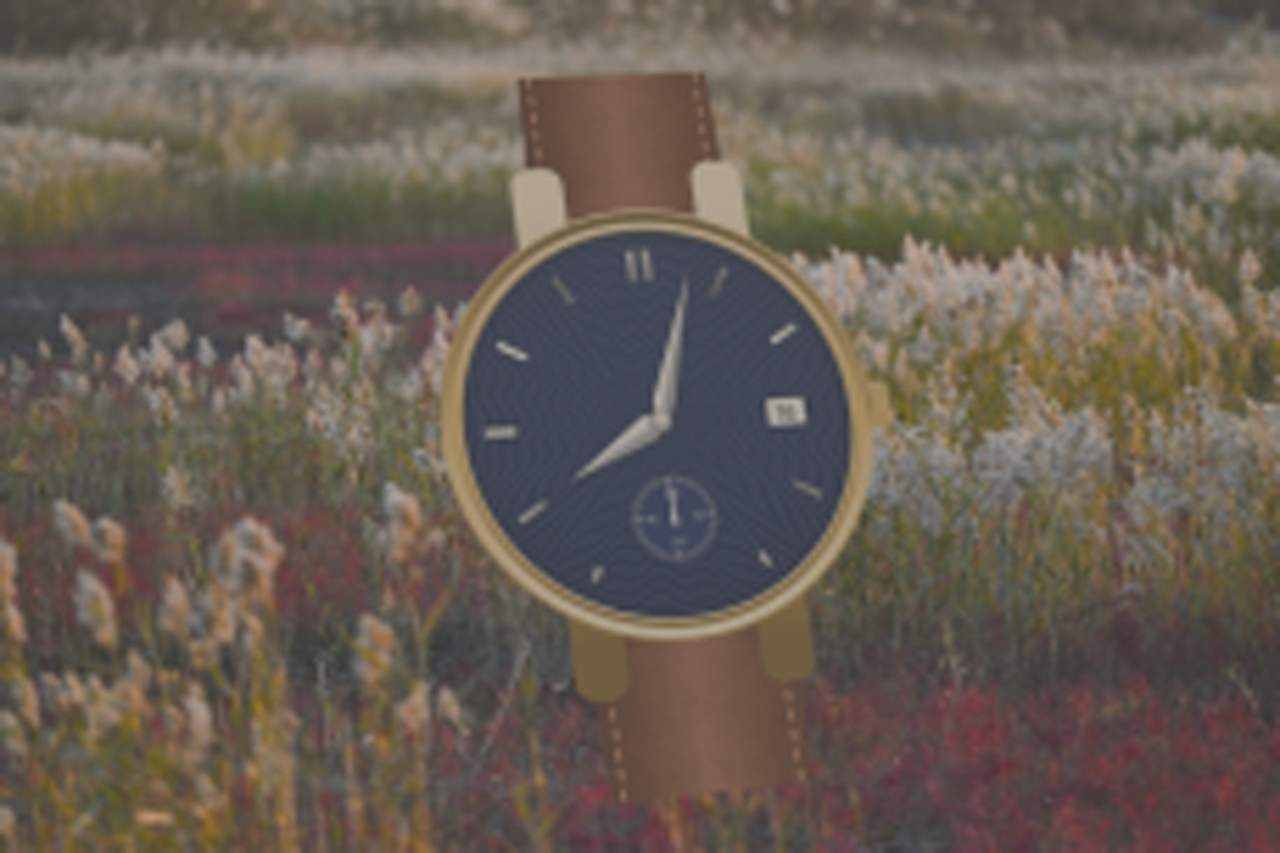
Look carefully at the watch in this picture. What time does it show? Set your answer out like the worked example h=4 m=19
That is h=8 m=3
